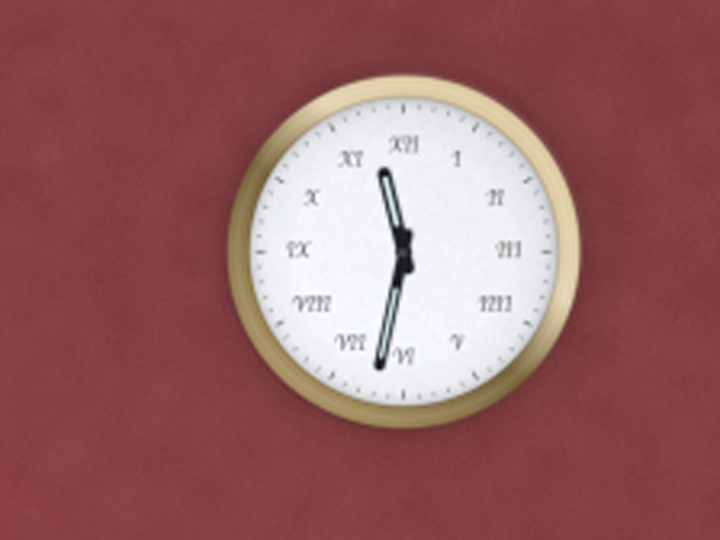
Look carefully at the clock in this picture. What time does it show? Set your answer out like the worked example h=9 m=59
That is h=11 m=32
